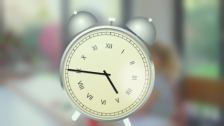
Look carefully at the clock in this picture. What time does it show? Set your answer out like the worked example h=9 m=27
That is h=4 m=45
